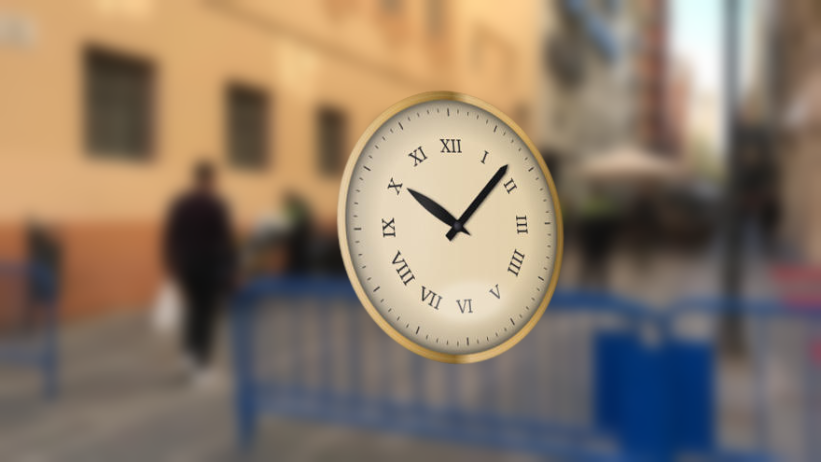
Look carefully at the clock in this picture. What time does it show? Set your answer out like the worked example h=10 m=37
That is h=10 m=8
